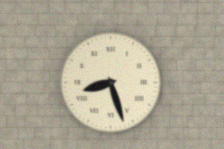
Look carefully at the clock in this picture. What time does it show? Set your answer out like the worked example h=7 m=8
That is h=8 m=27
